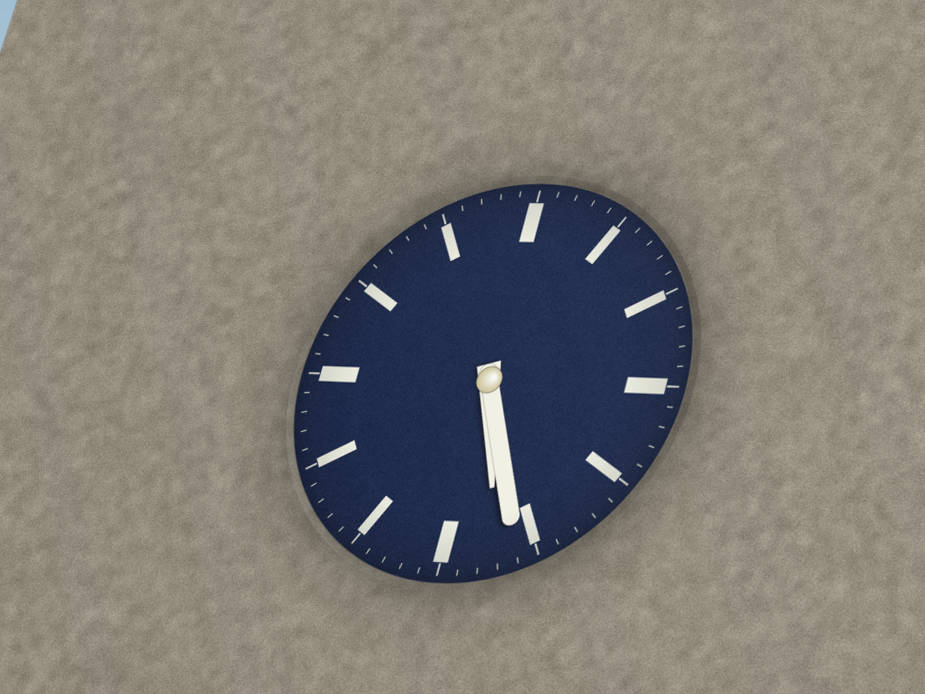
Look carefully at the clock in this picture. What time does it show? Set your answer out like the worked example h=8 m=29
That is h=5 m=26
